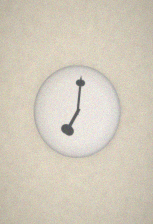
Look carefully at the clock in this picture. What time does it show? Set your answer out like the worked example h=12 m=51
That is h=7 m=1
